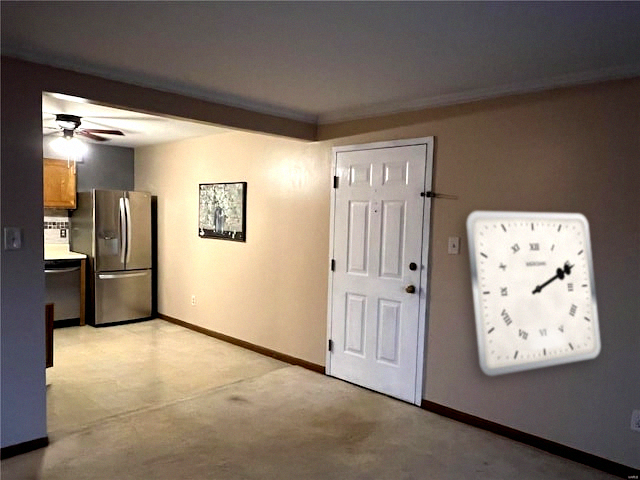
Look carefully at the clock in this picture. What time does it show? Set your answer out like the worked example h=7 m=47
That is h=2 m=11
